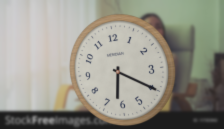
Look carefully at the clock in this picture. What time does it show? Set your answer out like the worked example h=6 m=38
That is h=6 m=20
